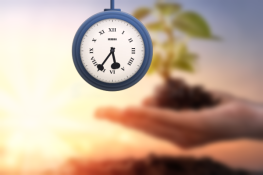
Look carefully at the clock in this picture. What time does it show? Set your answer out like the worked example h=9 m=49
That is h=5 m=36
